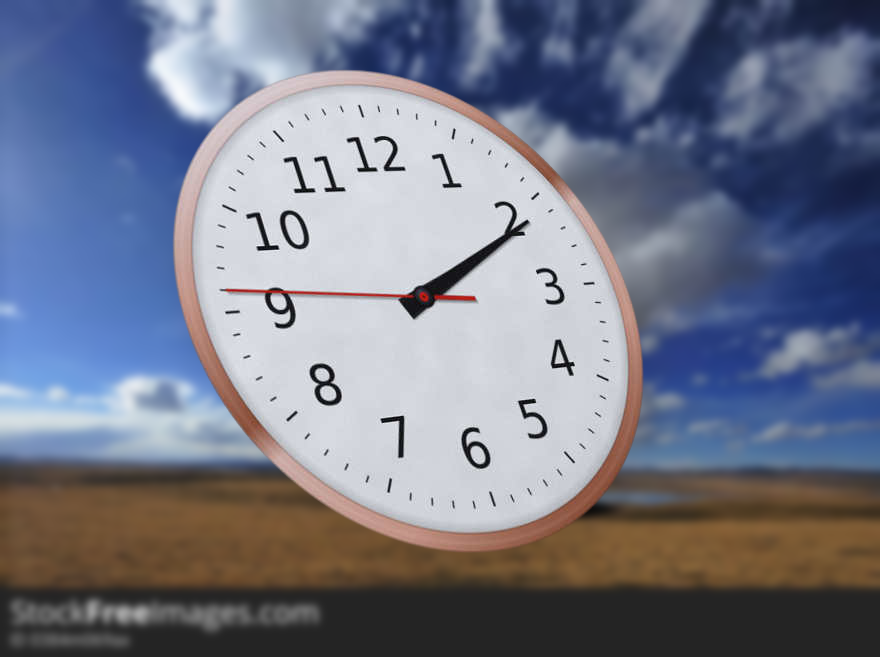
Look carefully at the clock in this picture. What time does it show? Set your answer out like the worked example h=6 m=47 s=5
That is h=2 m=10 s=46
